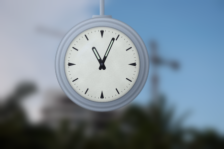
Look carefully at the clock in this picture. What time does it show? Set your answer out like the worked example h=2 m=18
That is h=11 m=4
